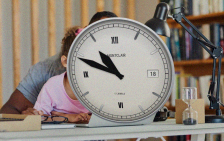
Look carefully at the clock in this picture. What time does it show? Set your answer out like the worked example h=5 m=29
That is h=10 m=49
